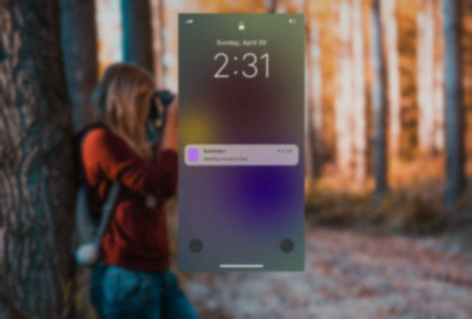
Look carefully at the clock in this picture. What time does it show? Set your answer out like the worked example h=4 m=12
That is h=2 m=31
